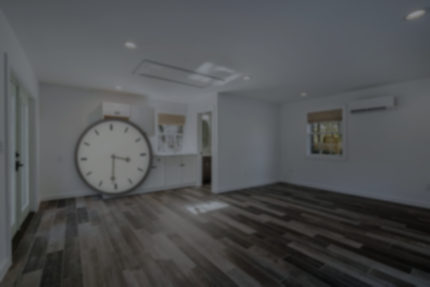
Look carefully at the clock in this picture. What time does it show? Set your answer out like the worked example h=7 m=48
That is h=3 m=31
